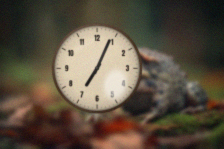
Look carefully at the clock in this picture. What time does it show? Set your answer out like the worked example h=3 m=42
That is h=7 m=4
